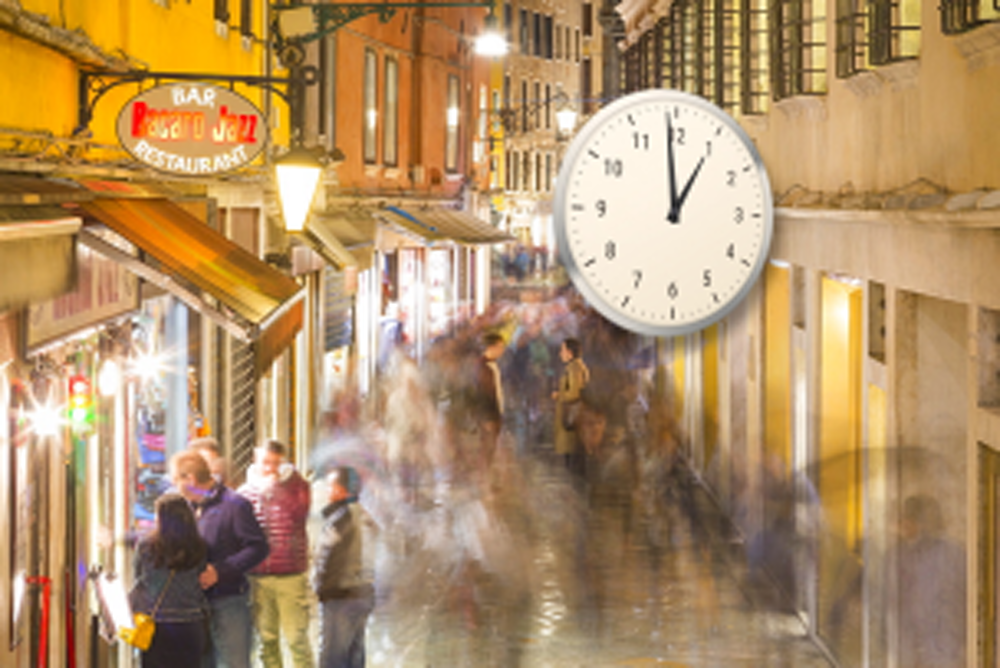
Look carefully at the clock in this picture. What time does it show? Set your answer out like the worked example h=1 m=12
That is h=12 m=59
